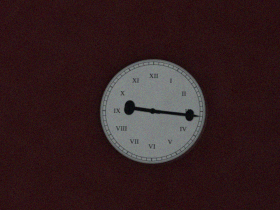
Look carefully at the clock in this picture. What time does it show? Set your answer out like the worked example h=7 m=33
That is h=9 m=16
